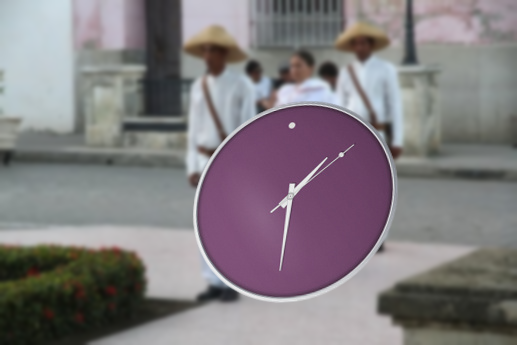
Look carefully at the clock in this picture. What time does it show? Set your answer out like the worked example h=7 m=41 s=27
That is h=1 m=31 s=9
